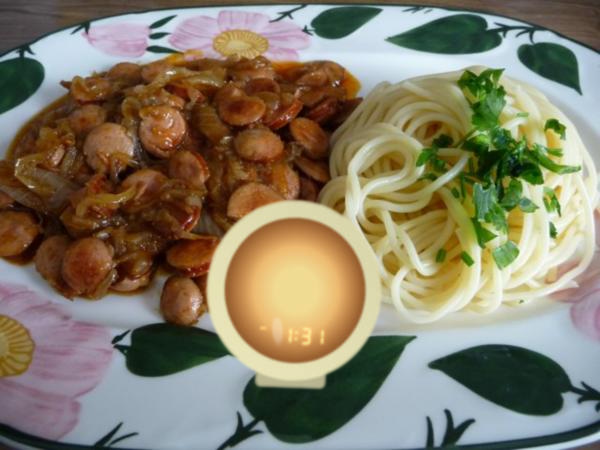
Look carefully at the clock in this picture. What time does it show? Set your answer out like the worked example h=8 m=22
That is h=1 m=31
